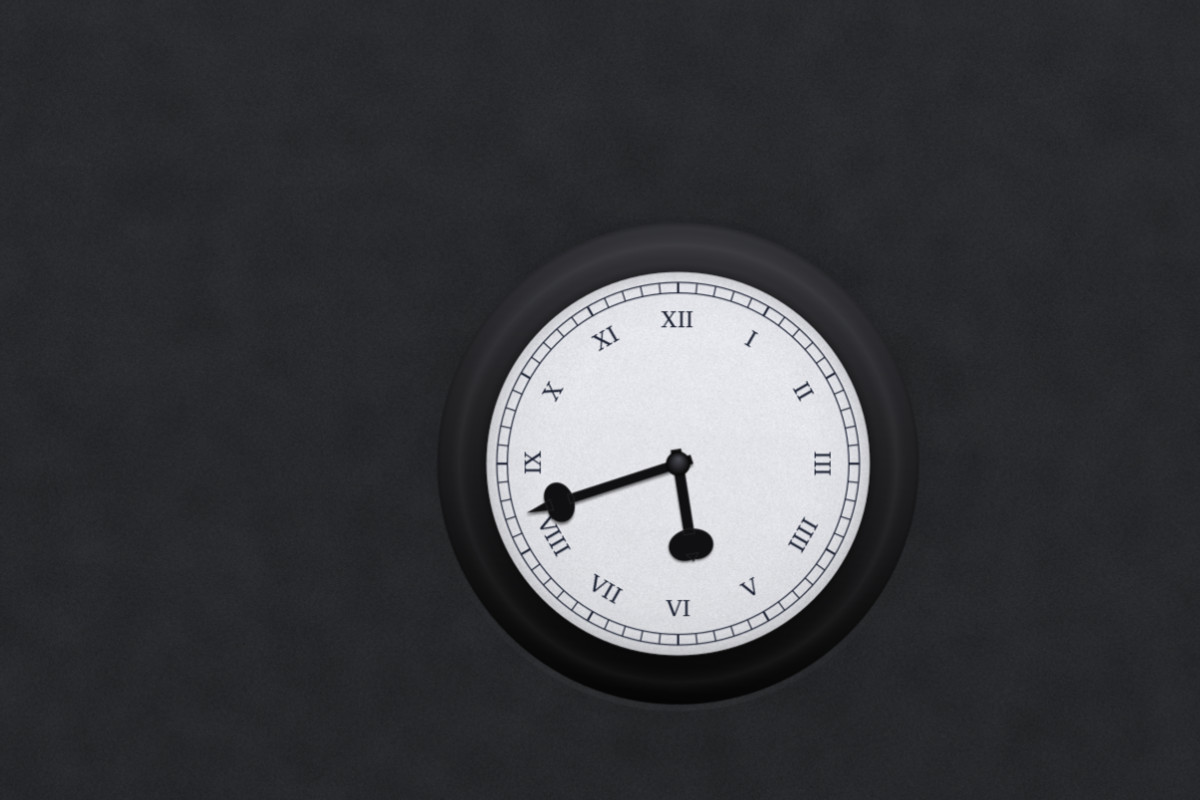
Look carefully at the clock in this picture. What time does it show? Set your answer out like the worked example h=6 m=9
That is h=5 m=42
